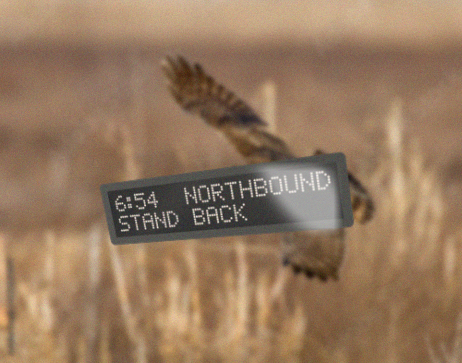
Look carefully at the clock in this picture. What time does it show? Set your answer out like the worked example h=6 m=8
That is h=6 m=54
